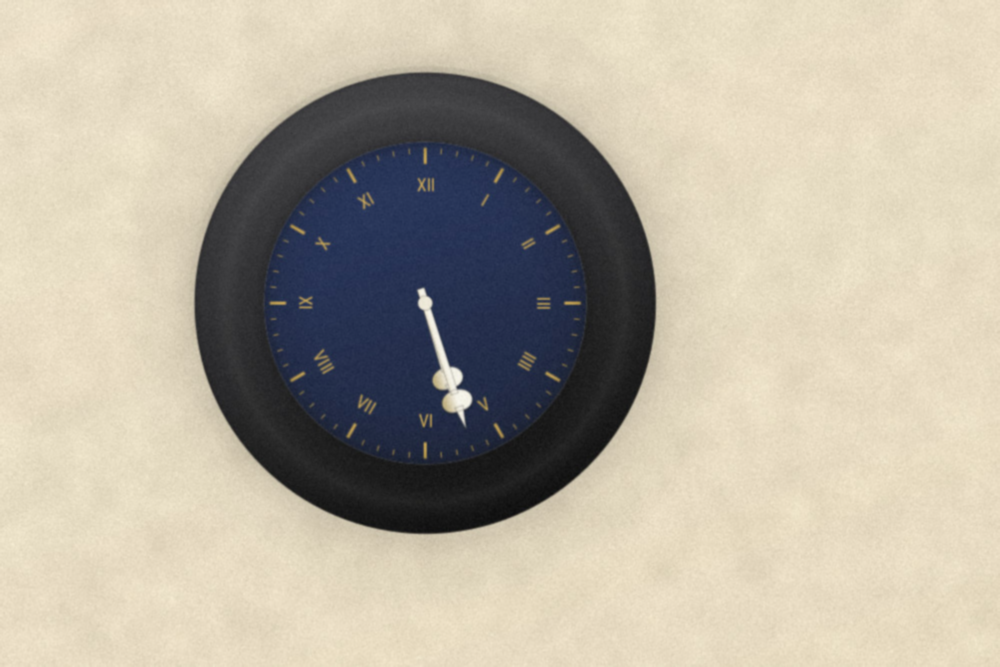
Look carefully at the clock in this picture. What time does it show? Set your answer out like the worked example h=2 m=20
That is h=5 m=27
